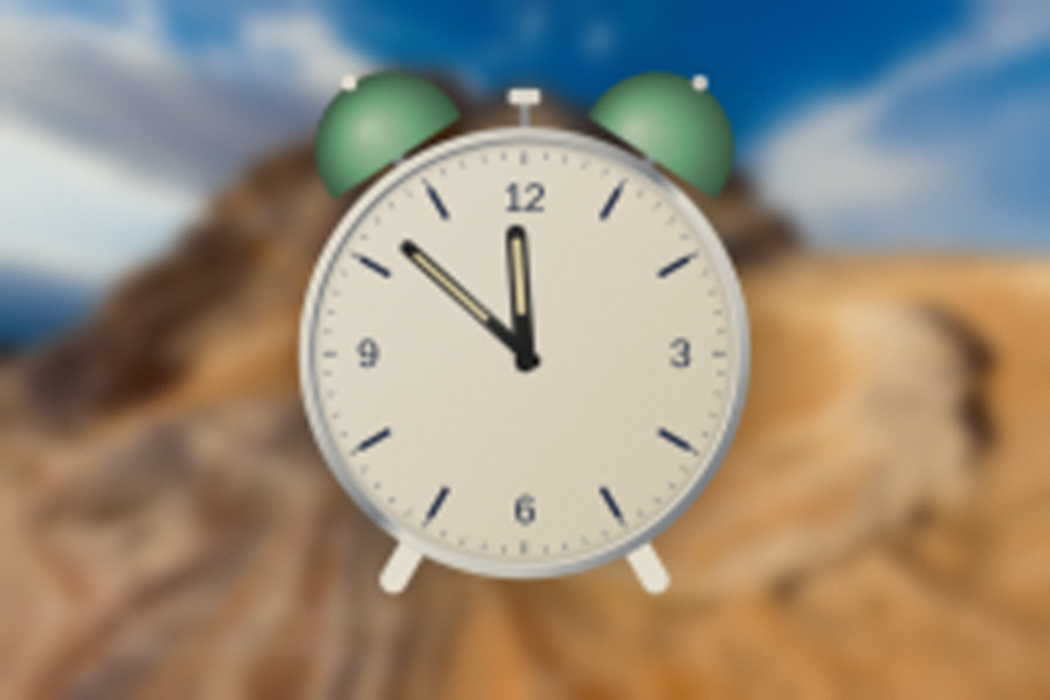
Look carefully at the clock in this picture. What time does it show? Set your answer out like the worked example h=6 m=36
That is h=11 m=52
